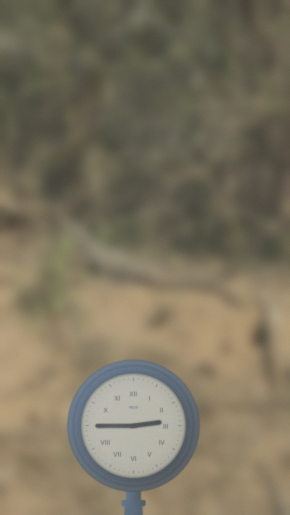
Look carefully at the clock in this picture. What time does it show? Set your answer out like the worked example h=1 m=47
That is h=2 m=45
